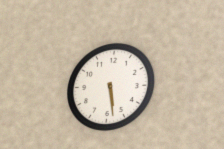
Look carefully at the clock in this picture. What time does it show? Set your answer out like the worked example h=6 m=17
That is h=5 m=28
